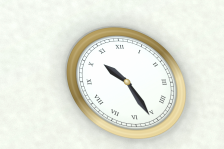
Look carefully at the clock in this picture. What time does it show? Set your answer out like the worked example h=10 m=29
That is h=10 m=26
